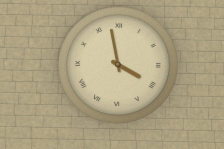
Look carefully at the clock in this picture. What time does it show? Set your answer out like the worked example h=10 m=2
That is h=3 m=58
